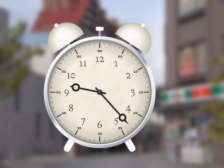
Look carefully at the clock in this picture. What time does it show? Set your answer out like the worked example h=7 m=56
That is h=9 m=23
